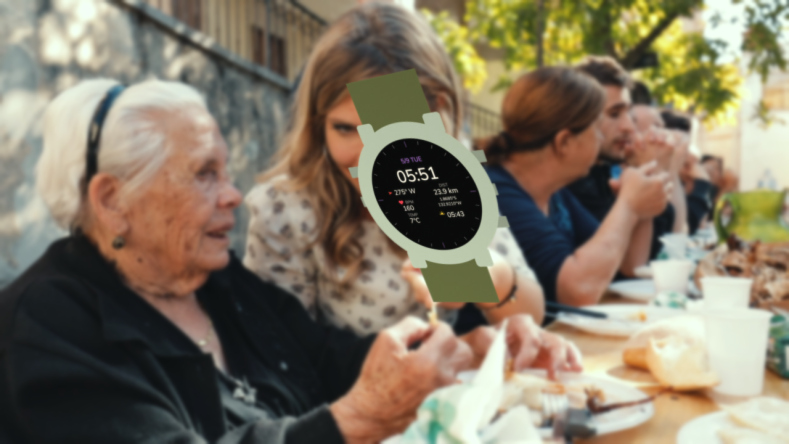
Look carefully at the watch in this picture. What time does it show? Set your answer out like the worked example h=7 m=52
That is h=5 m=51
